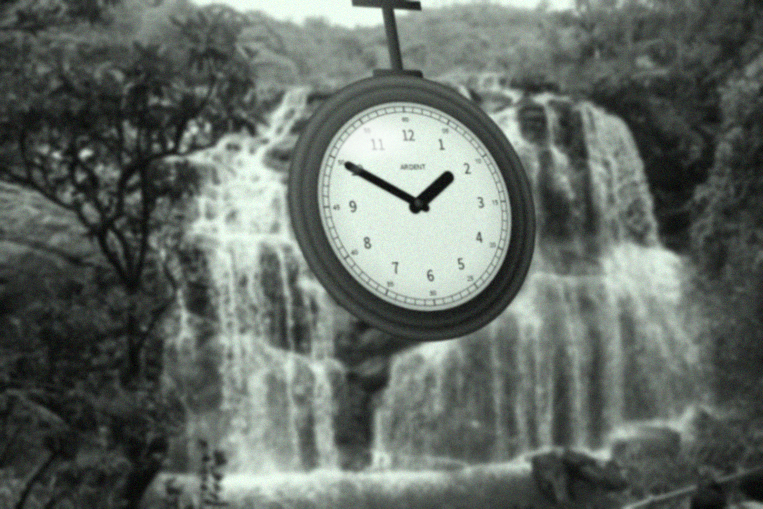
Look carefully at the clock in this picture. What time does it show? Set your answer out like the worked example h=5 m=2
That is h=1 m=50
